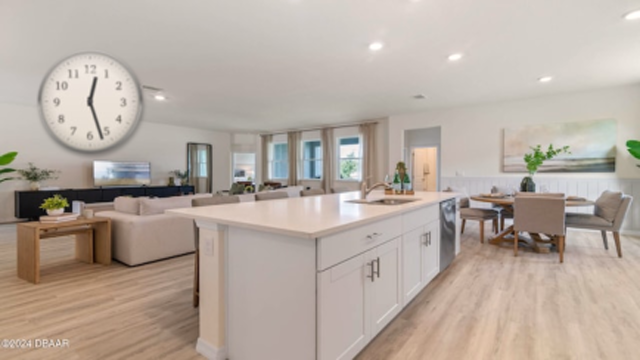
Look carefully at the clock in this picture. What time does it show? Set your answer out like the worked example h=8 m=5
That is h=12 m=27
